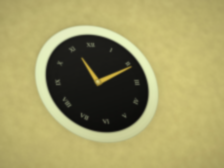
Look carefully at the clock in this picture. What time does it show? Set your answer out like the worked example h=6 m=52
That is h=11 m=11
